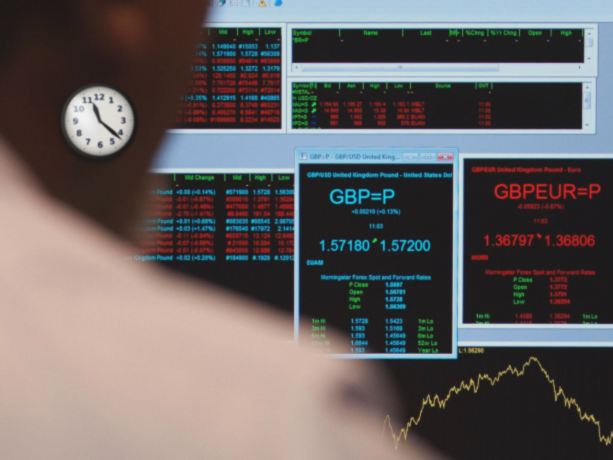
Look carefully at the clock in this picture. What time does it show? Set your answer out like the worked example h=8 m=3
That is h=11 m=22
